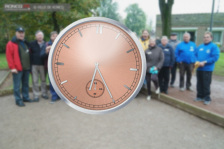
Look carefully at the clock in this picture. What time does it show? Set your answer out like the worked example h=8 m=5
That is h=6 m=25
